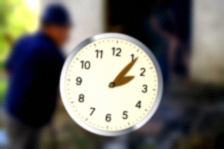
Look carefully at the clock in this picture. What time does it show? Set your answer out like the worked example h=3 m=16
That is h=2 m=6
